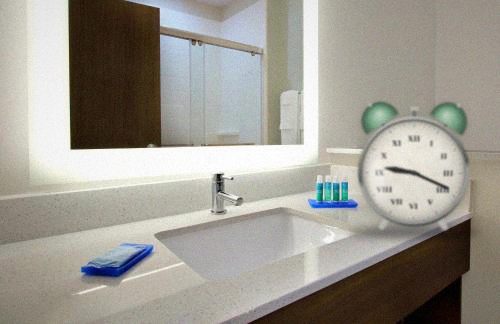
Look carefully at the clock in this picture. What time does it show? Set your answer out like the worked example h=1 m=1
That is h=9 m=19
